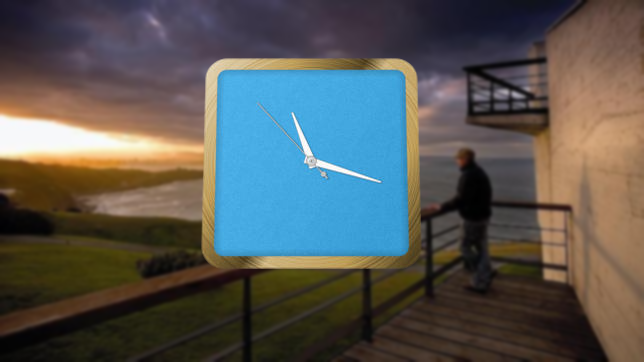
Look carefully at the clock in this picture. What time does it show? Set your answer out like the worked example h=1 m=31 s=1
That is h=11 m=17 s=53
